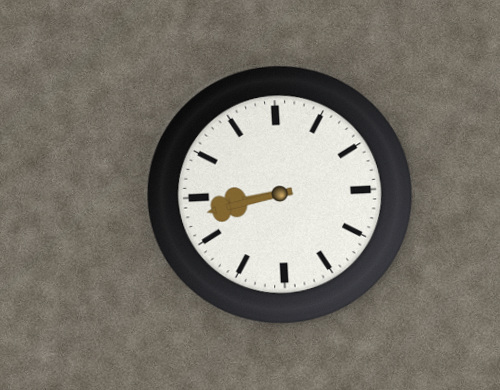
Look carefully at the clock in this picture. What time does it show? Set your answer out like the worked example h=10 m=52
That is h=8 m=43
